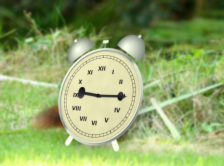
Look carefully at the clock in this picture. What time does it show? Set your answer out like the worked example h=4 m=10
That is h=9 m=15
